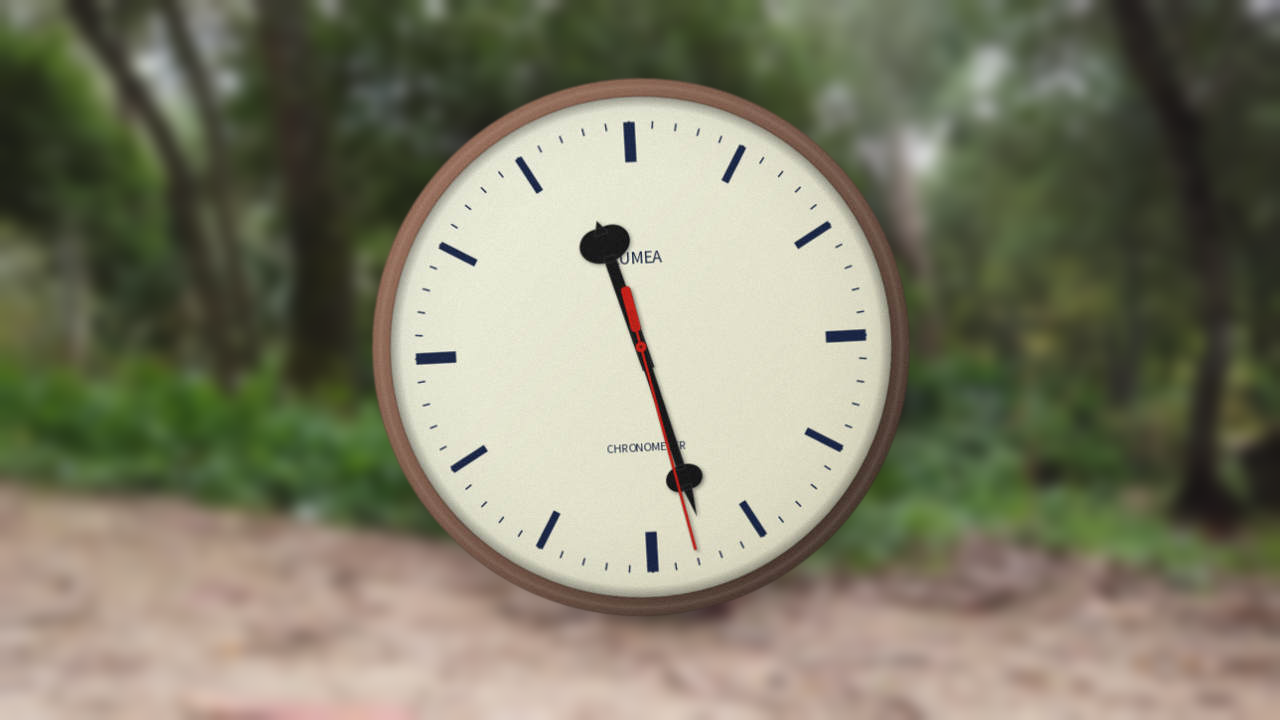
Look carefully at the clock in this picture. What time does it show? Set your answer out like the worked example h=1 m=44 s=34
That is h=11 m=27 s=28
